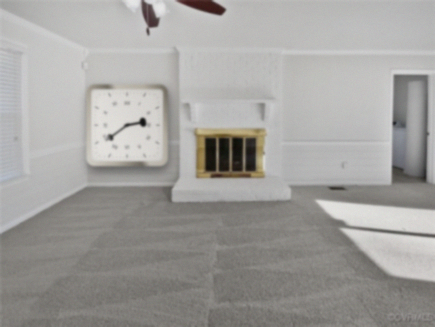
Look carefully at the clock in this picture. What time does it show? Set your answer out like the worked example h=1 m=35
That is h=2 m=39
